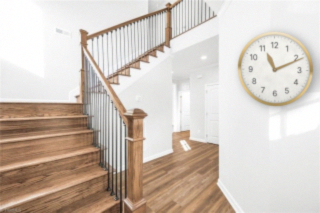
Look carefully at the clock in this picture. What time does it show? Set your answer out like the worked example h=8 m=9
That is h=11 m=11
